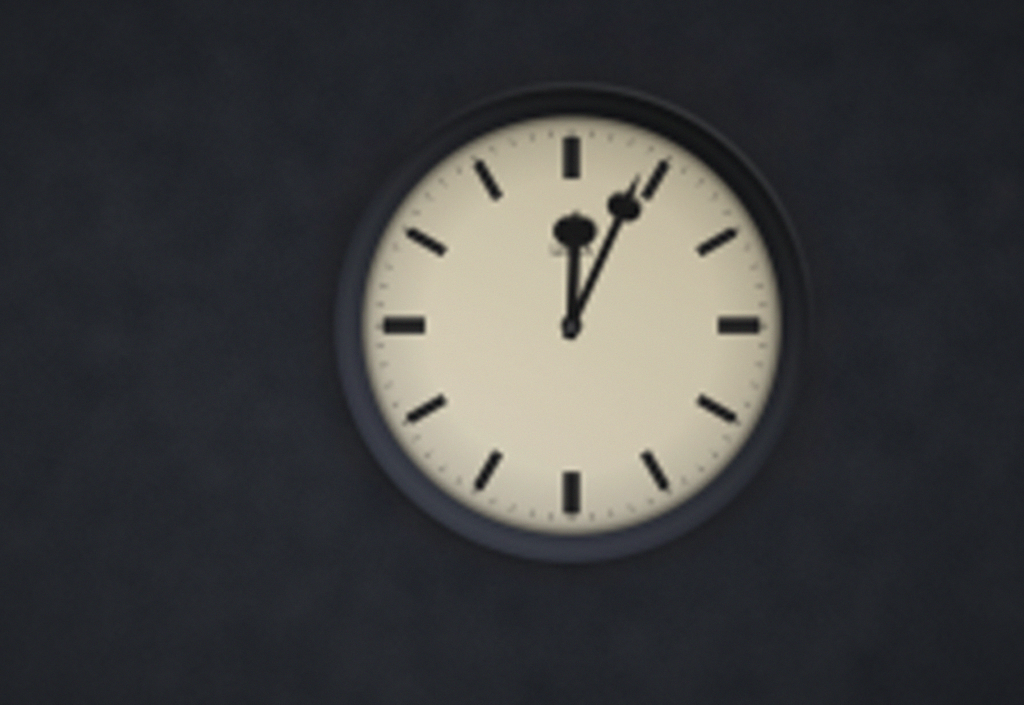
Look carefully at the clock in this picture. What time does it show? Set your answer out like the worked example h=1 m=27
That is h=12 m=4
